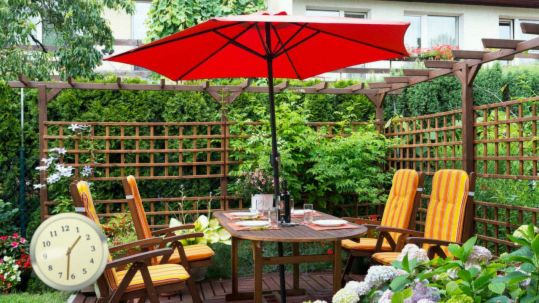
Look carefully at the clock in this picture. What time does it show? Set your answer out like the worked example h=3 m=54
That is h=1 m=32
